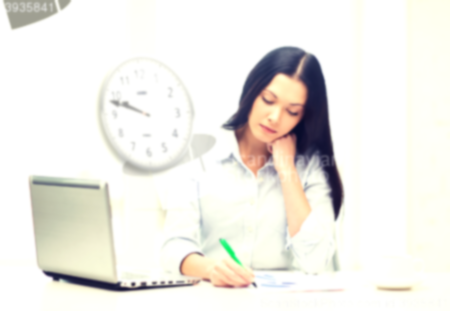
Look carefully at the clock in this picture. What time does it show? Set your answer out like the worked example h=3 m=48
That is h=9 m=48
